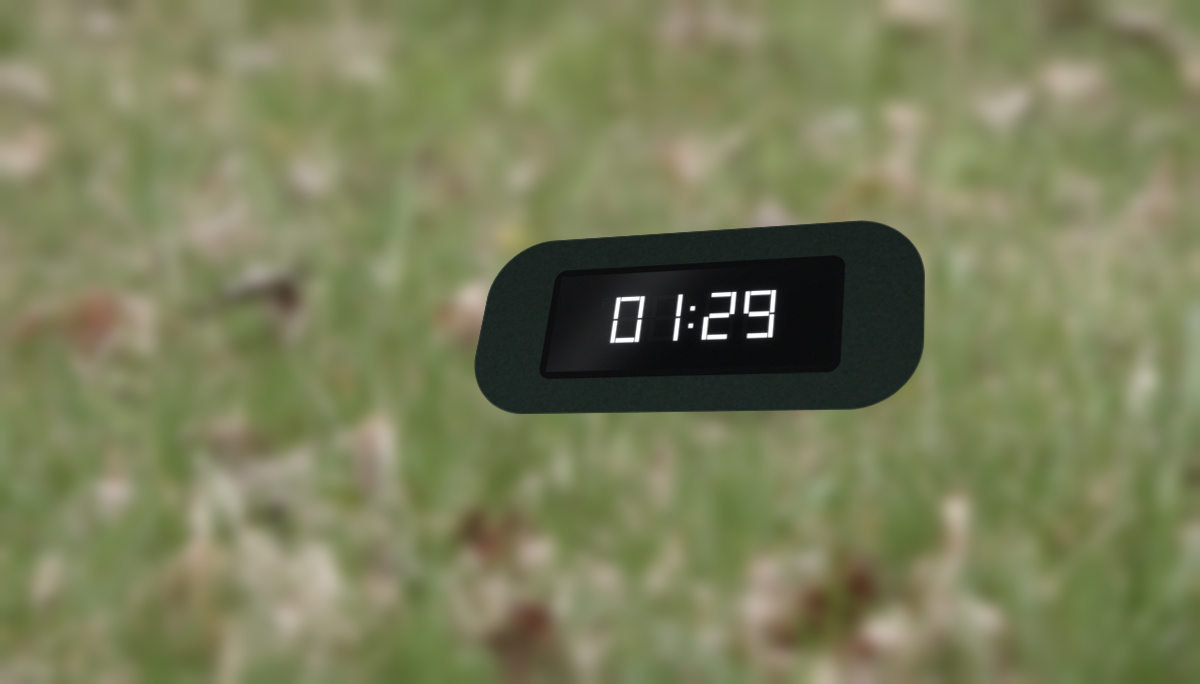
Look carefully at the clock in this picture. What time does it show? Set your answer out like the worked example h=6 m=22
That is h=1 m=29
